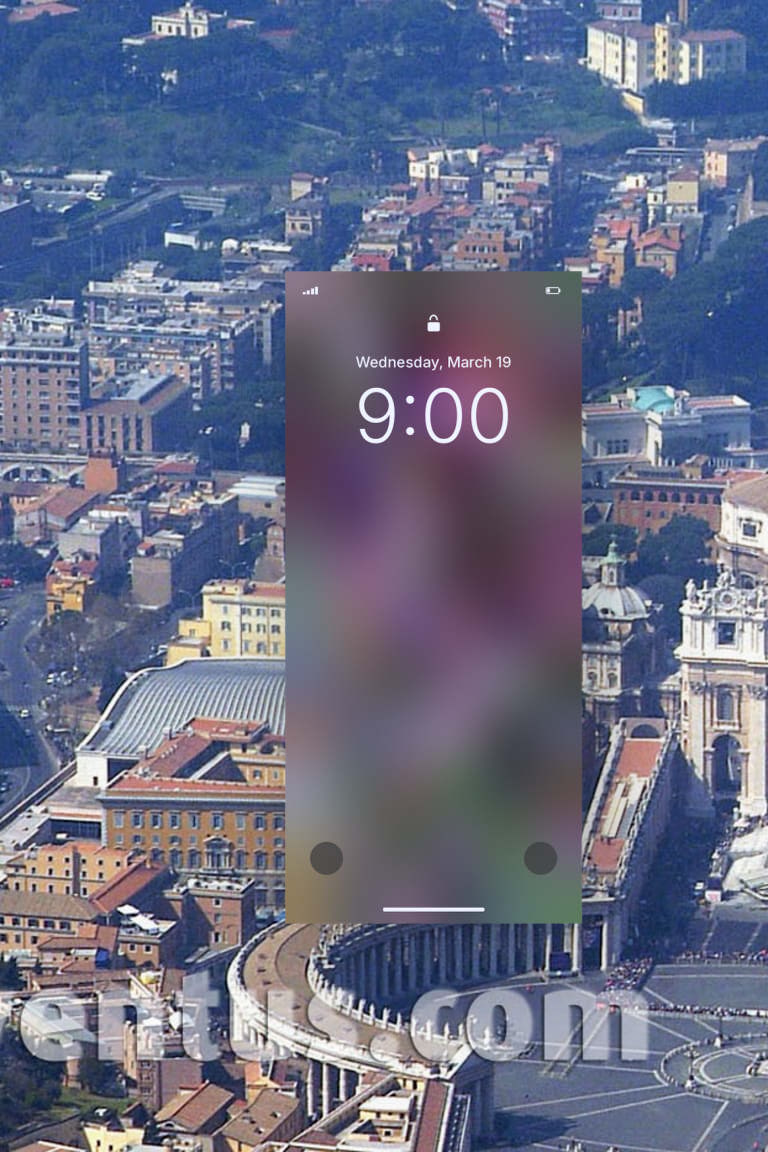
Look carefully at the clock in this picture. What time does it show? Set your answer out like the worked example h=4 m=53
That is h=9 m=0
